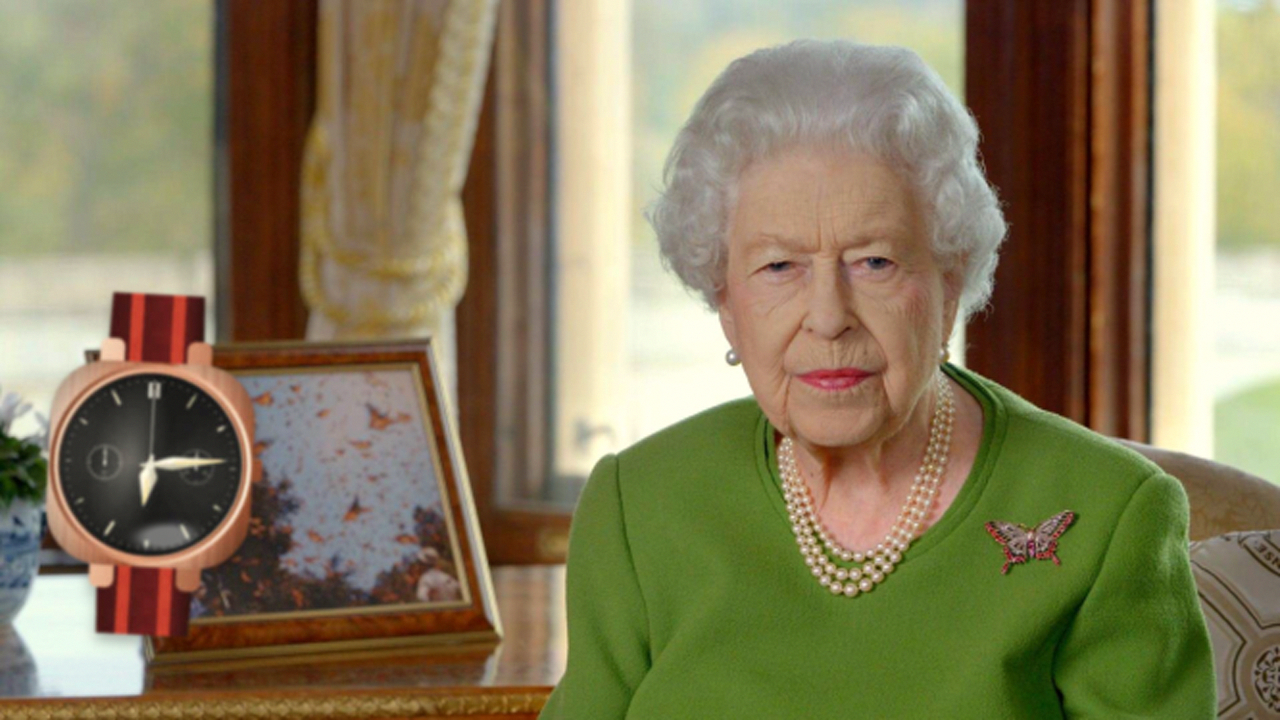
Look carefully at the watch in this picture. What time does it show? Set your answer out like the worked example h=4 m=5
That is h=6 m=14
